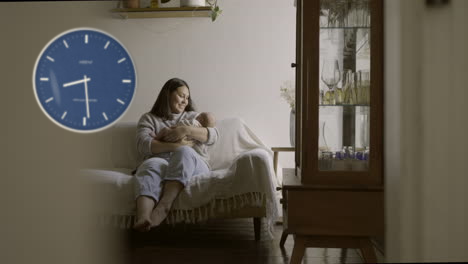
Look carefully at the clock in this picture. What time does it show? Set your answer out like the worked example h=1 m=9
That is h=8 m=29
